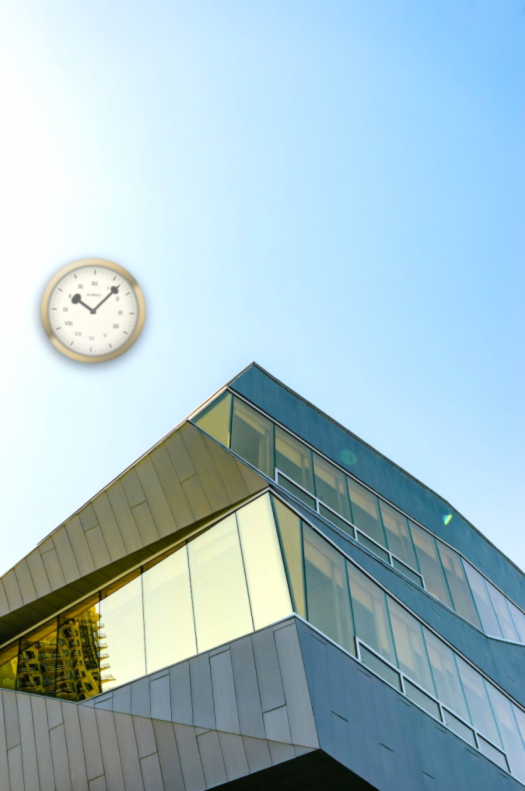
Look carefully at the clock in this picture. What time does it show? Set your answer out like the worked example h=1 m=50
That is h=10 m=7
